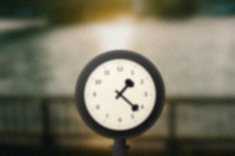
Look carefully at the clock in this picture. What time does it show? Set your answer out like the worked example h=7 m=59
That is h=1 m=22
